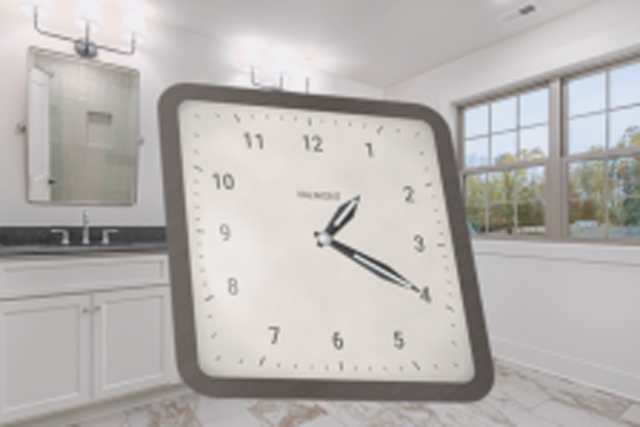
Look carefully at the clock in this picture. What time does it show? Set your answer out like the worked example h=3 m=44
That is h=1 m=20
